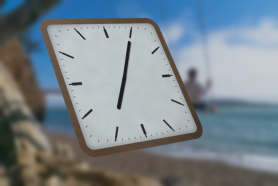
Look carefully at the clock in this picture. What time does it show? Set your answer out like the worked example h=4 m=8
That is h=7 m=5
